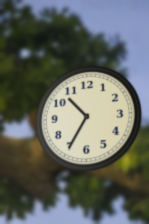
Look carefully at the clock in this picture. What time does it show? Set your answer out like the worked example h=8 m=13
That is h=10 m=35
